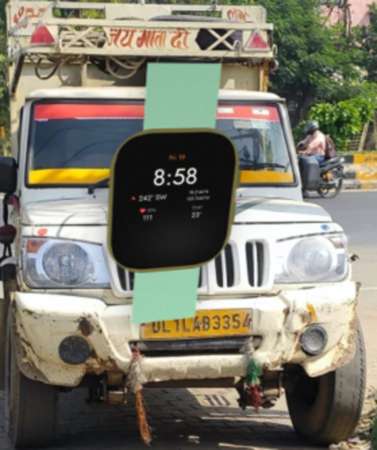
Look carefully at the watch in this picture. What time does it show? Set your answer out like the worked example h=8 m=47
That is h=8 m=58
